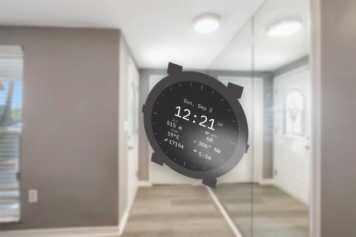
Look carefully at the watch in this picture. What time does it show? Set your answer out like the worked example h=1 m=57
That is h=12 m=21
